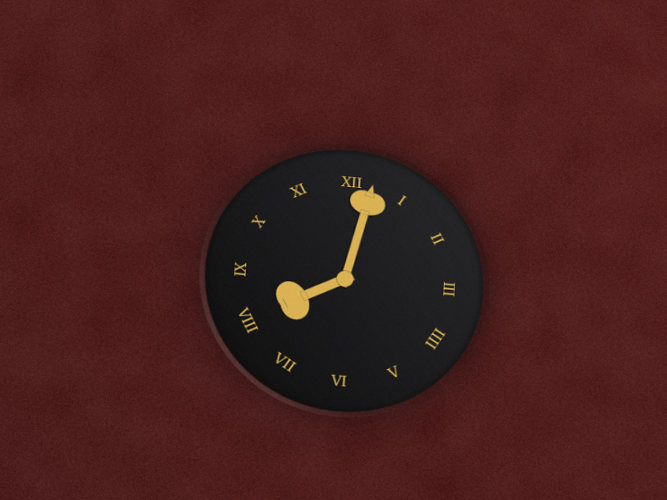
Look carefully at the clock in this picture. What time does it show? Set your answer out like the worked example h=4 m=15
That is h=8 m=2
